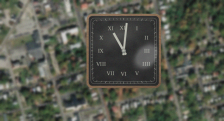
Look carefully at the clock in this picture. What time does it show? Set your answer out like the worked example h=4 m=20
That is h=11 m=1
